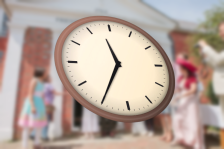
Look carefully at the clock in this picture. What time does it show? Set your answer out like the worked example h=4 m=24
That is h=11 m=35
